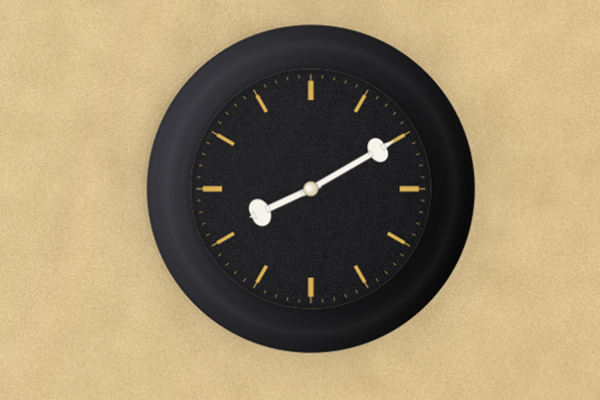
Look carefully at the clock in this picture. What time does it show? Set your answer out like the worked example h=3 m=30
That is h=8 m=10
